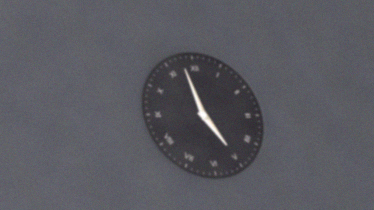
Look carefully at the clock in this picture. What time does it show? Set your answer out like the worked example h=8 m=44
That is h=4 m=58
